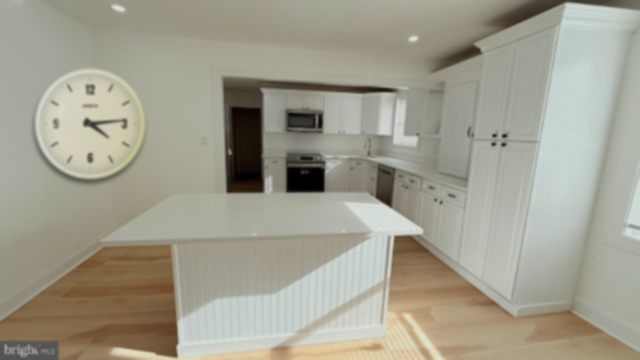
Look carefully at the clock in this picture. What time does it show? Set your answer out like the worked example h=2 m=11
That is h=4 m=14
